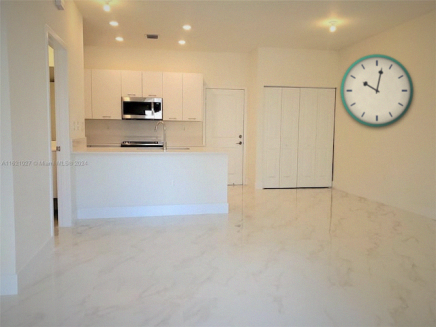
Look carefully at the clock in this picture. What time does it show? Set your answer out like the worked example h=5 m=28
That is h=10 m=2
